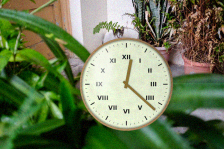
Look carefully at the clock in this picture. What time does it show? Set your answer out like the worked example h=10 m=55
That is h=12 m=22
